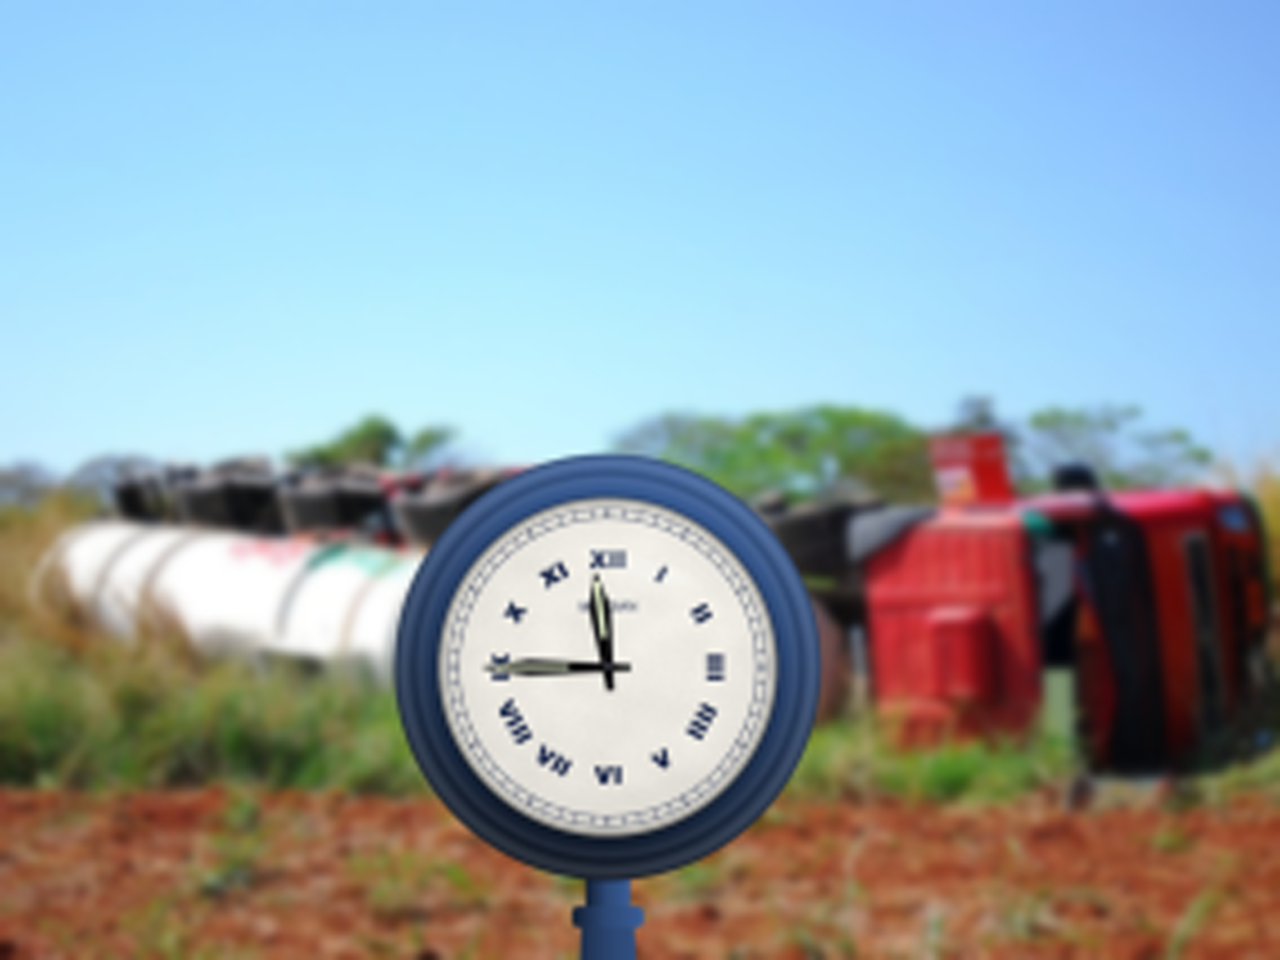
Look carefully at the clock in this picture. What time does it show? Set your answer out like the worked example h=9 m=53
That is h=11 m=45
